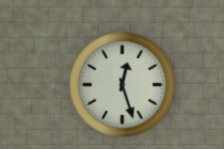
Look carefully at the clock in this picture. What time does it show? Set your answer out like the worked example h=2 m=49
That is h=12 m=27
